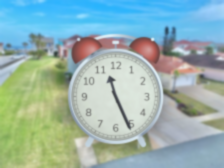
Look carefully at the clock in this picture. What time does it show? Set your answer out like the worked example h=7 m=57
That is h=11 m=26
